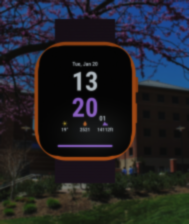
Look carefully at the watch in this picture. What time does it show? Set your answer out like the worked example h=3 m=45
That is h=13 m=20
